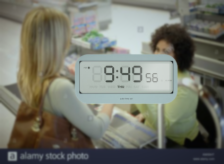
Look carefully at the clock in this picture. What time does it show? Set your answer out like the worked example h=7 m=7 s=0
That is h=9 m=49 s=56
